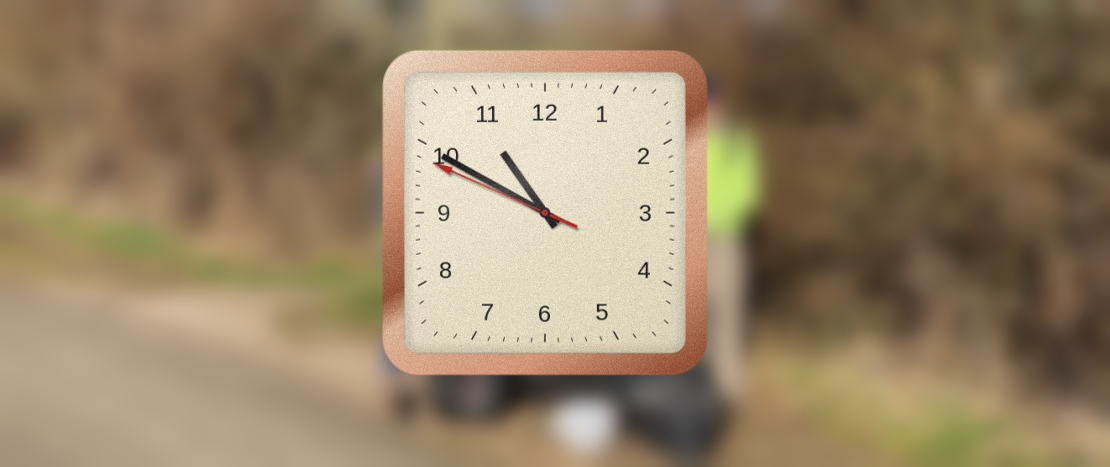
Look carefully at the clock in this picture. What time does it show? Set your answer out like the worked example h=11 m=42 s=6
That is h=10 m=49 s=49
